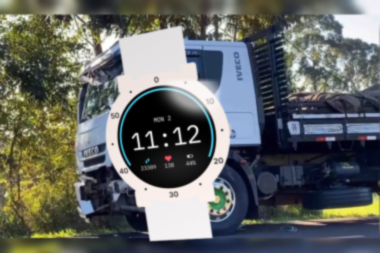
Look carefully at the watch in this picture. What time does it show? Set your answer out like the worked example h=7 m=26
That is h=11 m=12
